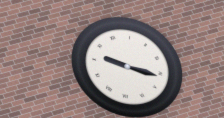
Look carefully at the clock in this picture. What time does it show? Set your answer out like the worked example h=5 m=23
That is h=10 m=21
